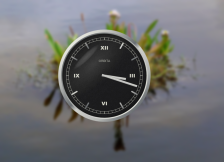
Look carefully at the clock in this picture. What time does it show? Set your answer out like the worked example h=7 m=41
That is h=3 m=18
